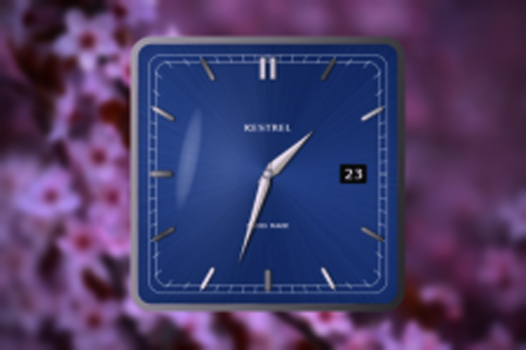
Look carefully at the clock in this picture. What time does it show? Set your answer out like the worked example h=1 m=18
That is h=1 m=33
